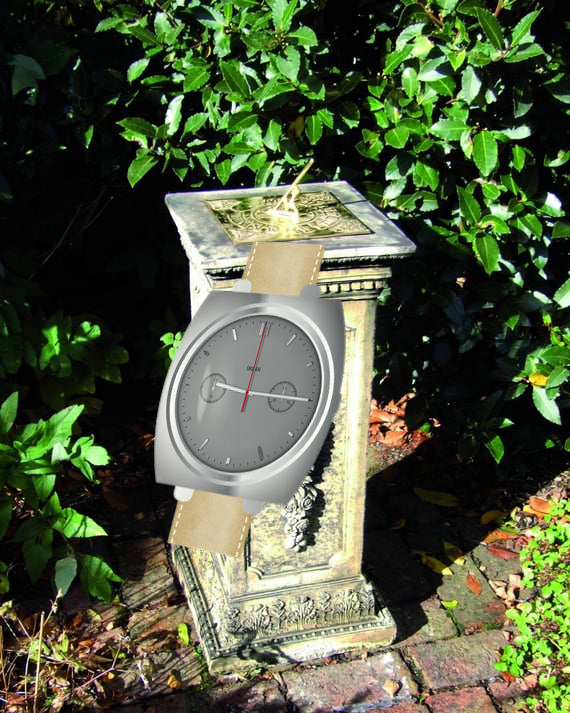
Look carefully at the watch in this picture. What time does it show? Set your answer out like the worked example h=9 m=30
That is h=9 m=15
